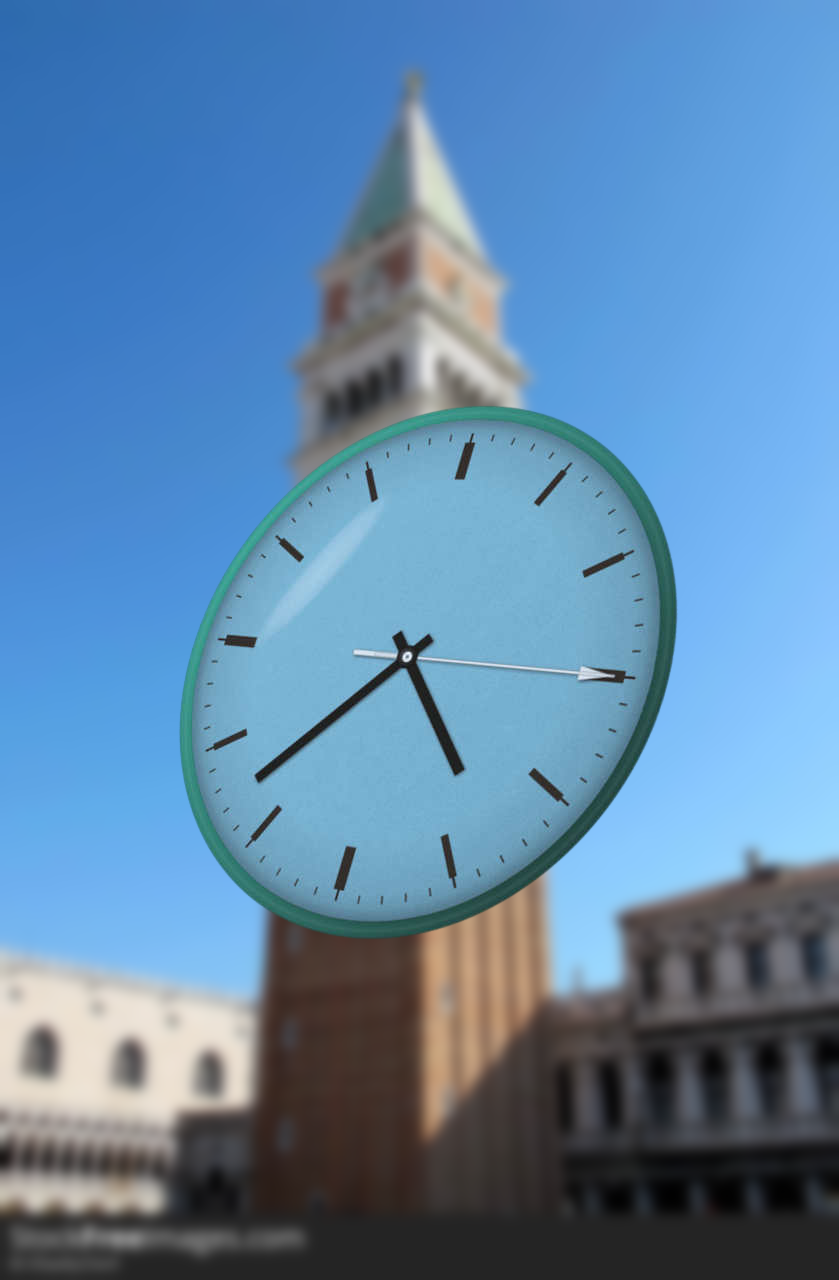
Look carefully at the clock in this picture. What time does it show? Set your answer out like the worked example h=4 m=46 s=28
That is h=4 m=37 s=15
